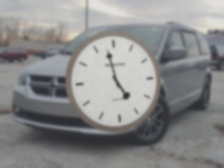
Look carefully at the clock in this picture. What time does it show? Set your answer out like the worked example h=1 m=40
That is h=4 m=58
